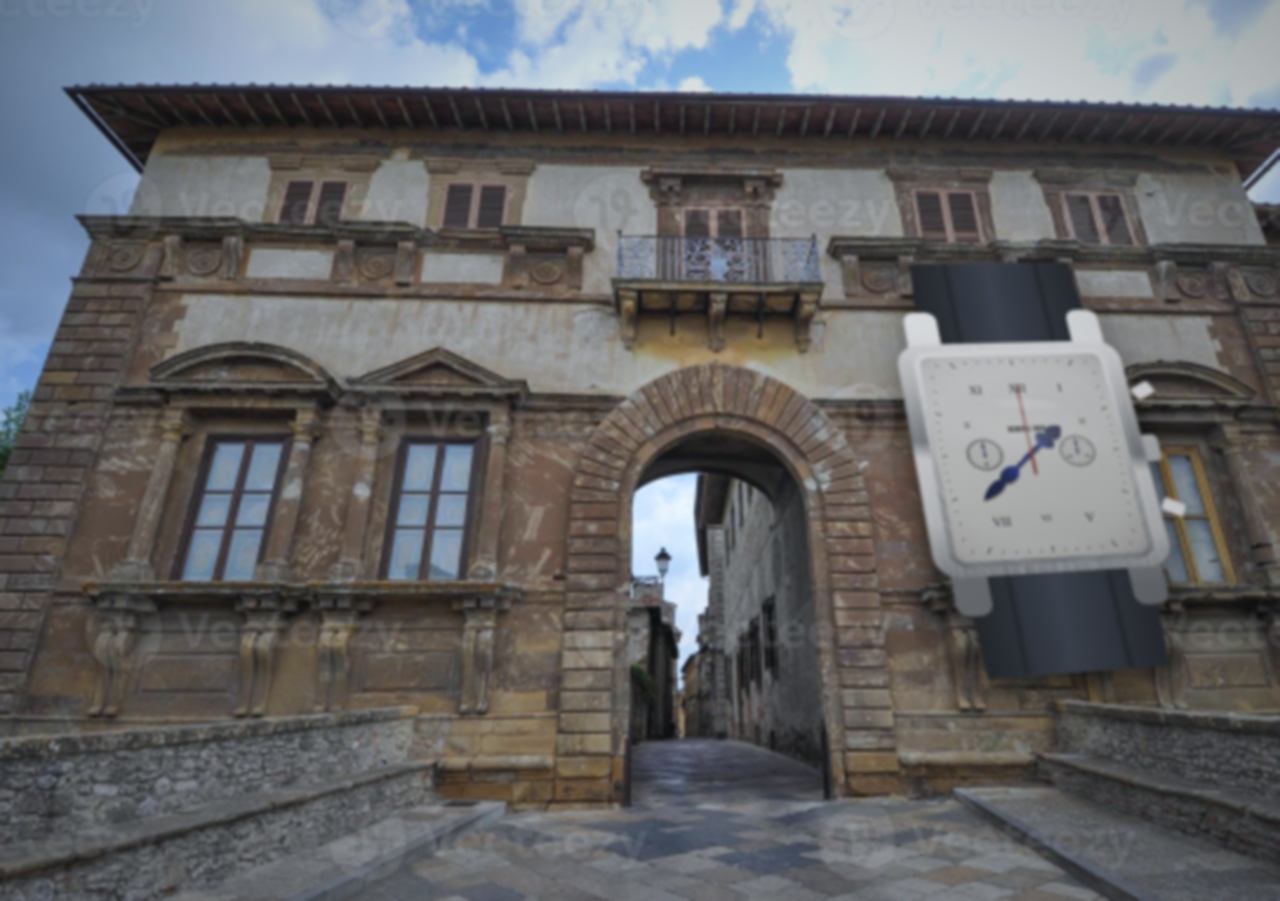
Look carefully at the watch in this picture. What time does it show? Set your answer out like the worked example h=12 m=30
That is h=1 m=38
